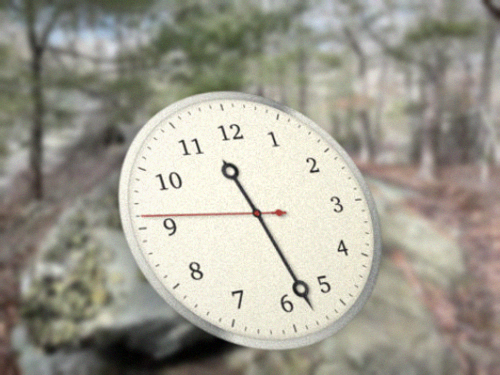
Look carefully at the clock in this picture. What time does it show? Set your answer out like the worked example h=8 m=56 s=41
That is h=11 m=27 s=46
